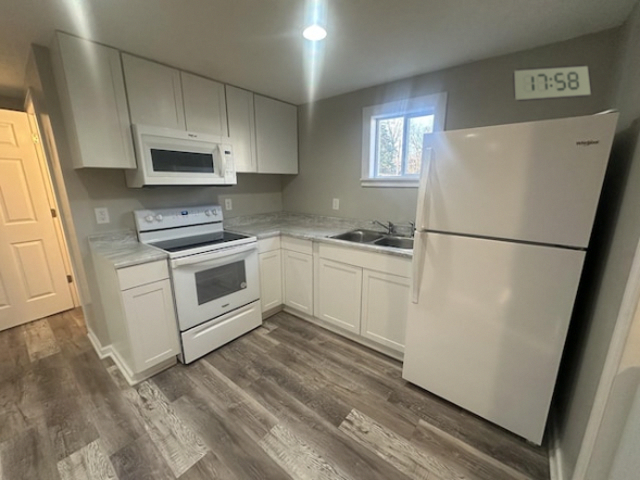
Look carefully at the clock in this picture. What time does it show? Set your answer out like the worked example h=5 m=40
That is h=17 m=58
